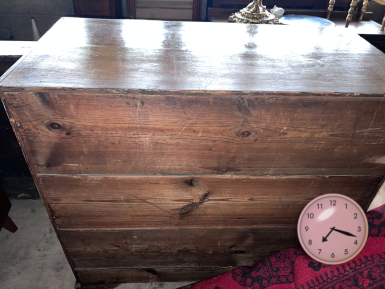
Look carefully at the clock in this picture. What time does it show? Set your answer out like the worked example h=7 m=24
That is h=7 m=18
